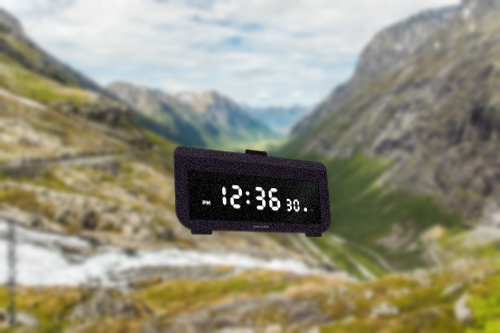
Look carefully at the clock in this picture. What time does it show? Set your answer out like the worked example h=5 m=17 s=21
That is h=12 m=36 s=30
